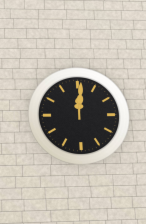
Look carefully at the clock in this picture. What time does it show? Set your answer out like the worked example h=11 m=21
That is h=12 m=1
